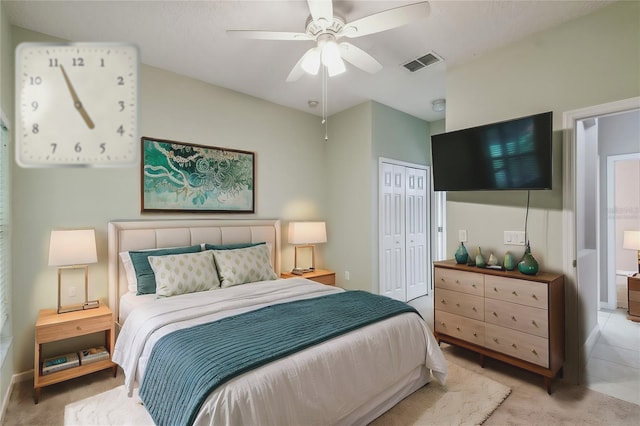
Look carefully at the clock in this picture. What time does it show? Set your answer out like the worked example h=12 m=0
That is h=4 m=56
